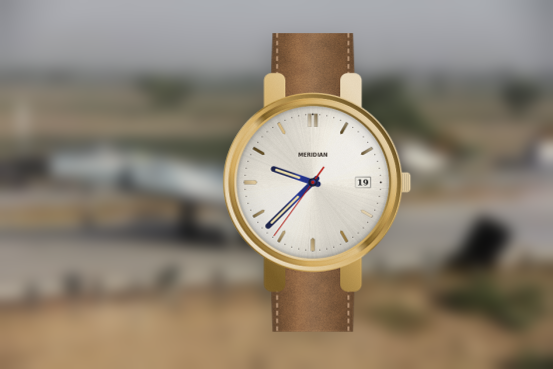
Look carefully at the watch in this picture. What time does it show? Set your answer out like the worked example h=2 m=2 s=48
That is h=9 m=37 s=36
